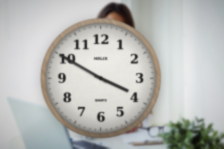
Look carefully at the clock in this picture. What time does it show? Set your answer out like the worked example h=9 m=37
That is h=3 m=50
